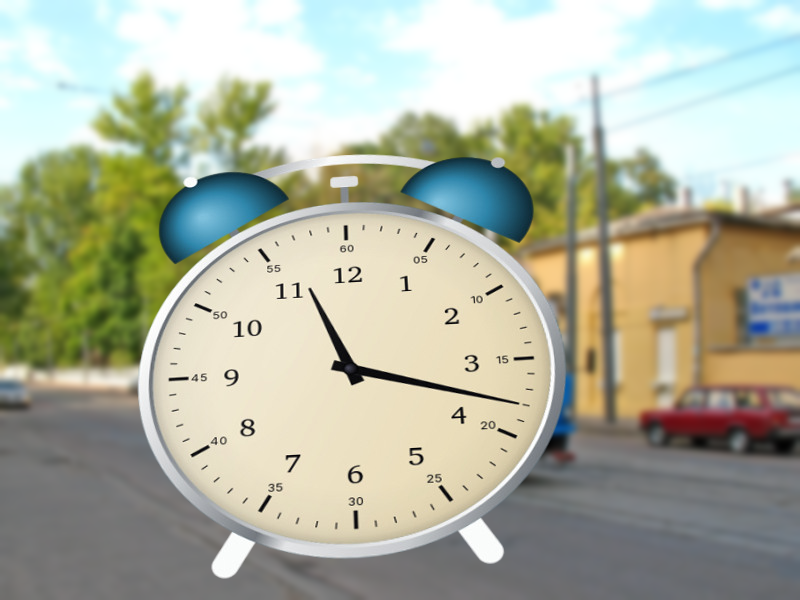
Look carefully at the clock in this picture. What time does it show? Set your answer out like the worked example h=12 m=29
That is h=11 m=18
